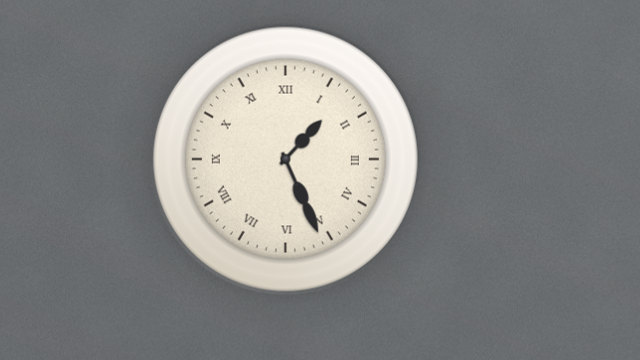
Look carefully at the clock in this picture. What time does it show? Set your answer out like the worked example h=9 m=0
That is h=1 m=26
